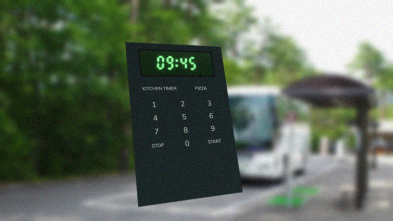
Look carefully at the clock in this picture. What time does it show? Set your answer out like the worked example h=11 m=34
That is h=9 m=45
